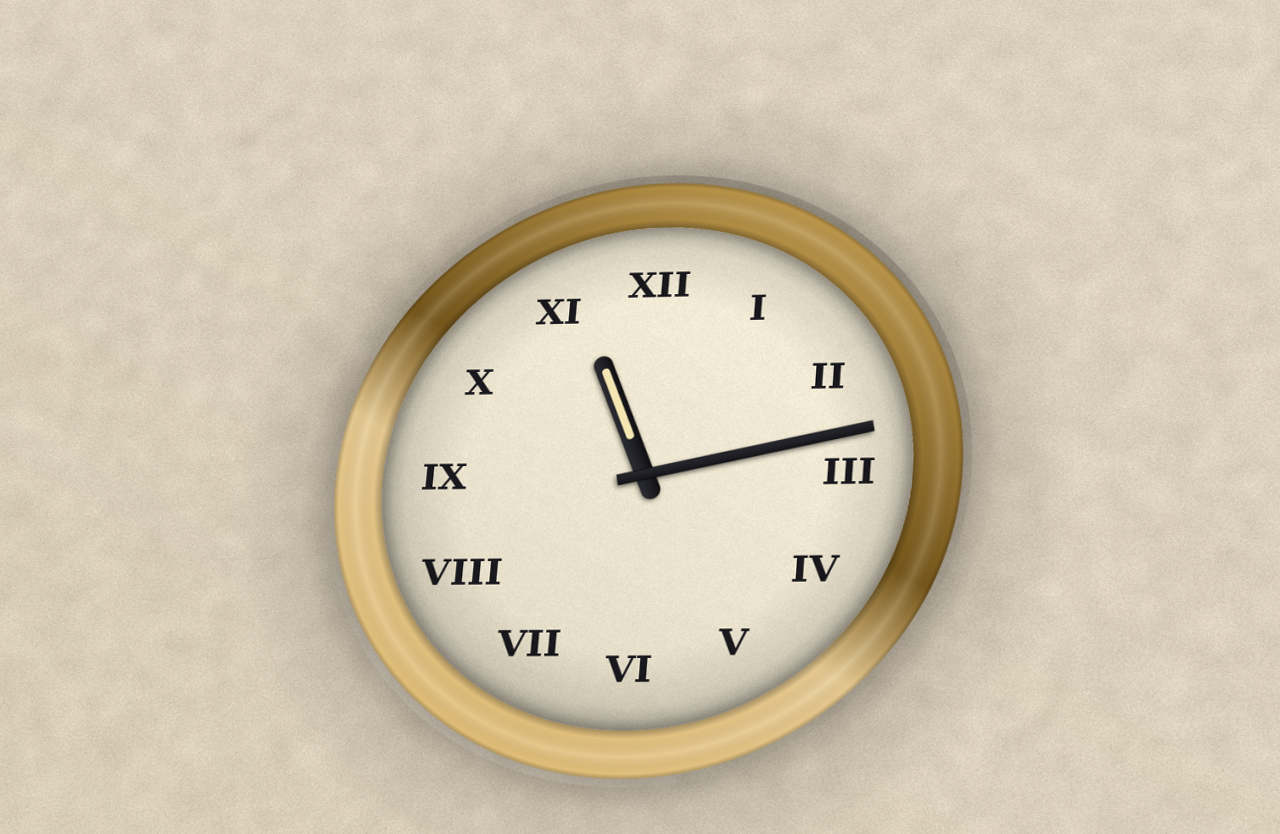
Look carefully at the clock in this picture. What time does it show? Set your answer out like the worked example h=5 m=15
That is h=11 m=13
